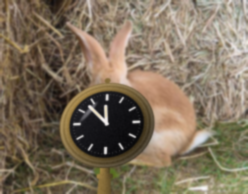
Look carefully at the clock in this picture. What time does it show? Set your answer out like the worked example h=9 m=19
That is h=11 m=53
